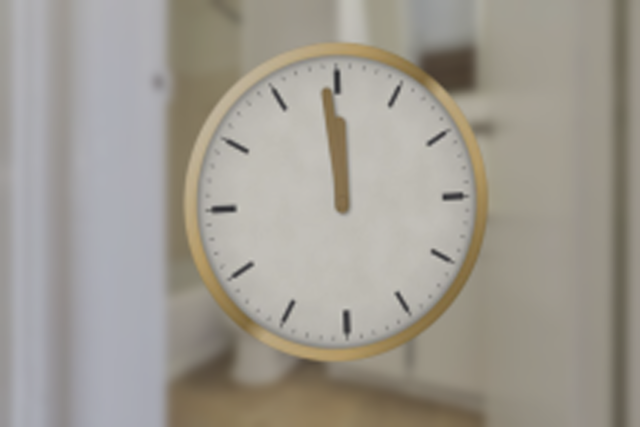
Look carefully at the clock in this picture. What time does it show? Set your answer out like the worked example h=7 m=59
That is h=11 m=59
